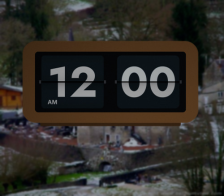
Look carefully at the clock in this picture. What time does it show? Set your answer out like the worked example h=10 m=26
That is h=12 m=0
